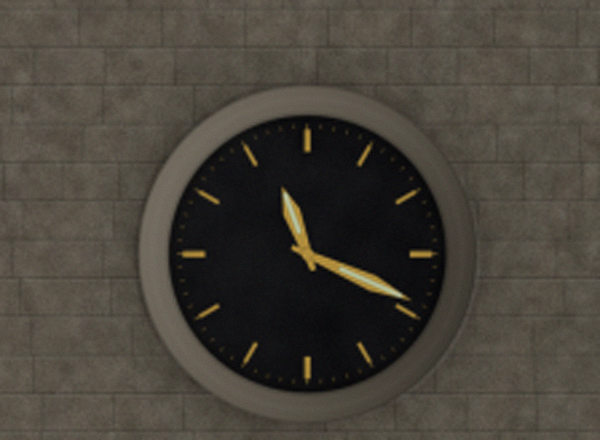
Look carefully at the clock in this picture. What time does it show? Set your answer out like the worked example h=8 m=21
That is h=11 m=19
